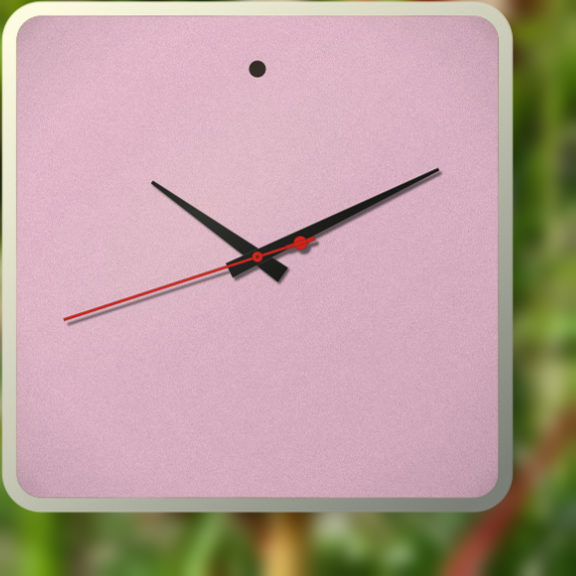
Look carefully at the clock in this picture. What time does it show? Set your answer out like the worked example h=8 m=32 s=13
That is h=10 m=10 s=42
